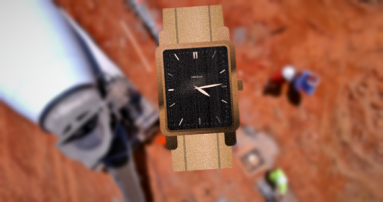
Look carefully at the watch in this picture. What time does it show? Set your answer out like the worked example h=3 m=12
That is h=4 m=14
